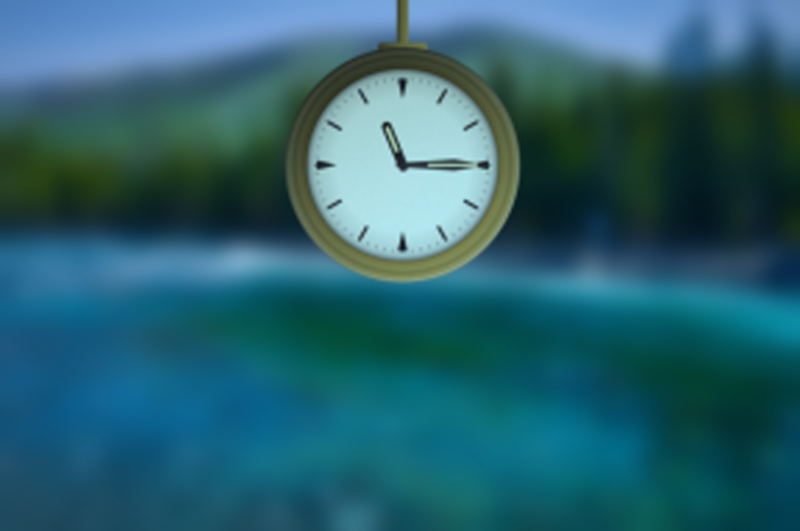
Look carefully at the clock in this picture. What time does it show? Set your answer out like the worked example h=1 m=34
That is h=11 m=15
